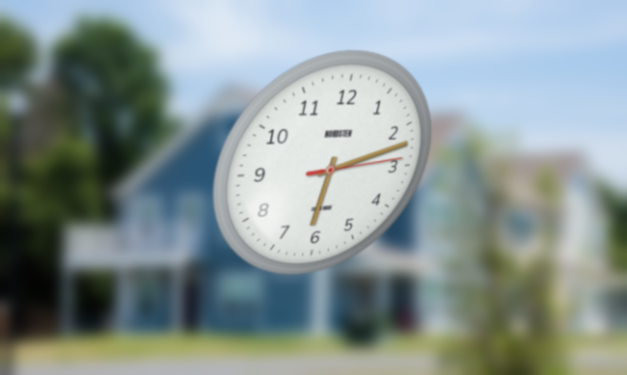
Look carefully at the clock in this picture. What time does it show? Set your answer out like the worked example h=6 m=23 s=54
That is h=6 m=12 s=14
